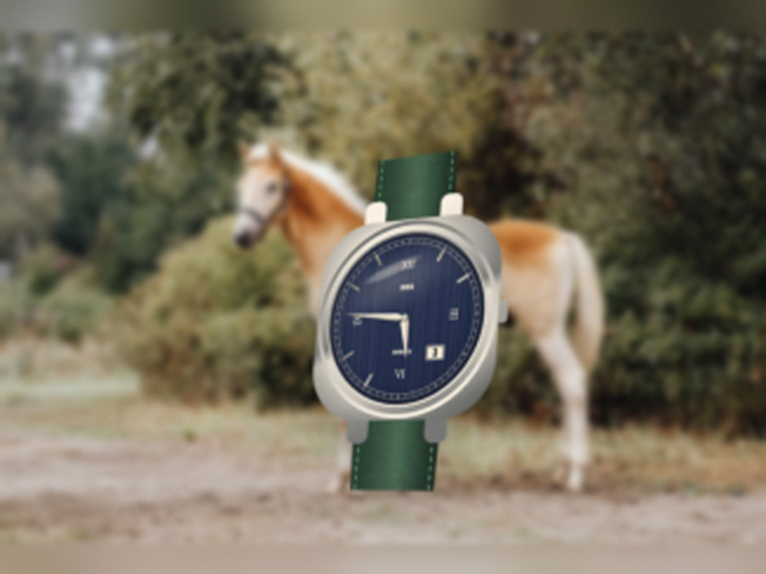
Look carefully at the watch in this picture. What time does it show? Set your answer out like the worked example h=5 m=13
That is h=5 m=46
